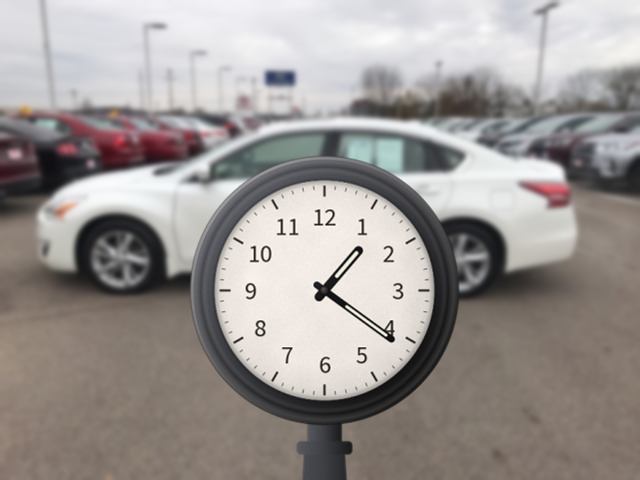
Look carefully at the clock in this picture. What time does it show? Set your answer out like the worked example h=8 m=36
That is h=1 m=21
